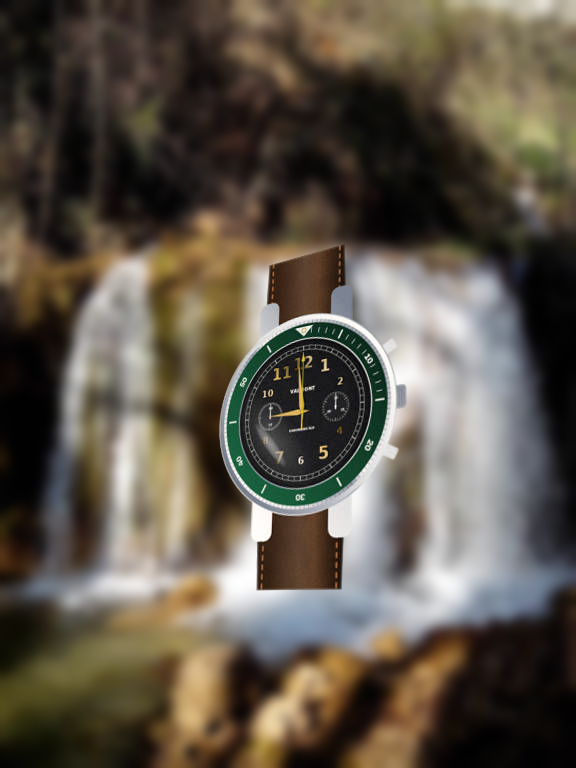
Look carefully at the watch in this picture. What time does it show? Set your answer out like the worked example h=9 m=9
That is h=8 m=59
